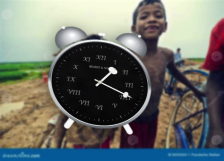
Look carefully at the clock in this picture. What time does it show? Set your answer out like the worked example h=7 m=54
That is h=1 m=19
